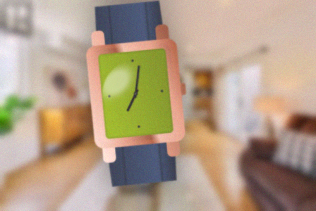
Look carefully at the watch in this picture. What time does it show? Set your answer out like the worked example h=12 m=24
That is h=7 m=2
